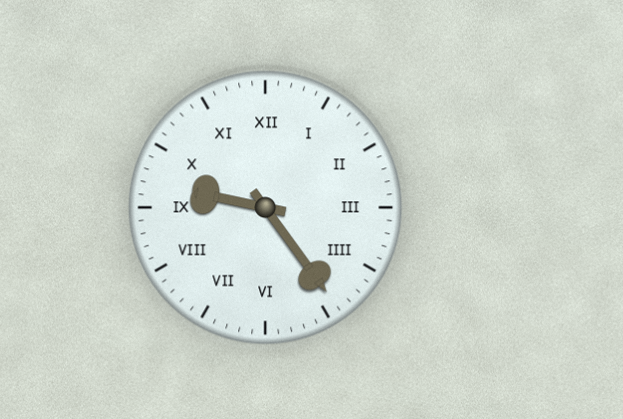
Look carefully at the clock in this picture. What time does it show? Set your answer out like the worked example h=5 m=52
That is h=9 m=24
